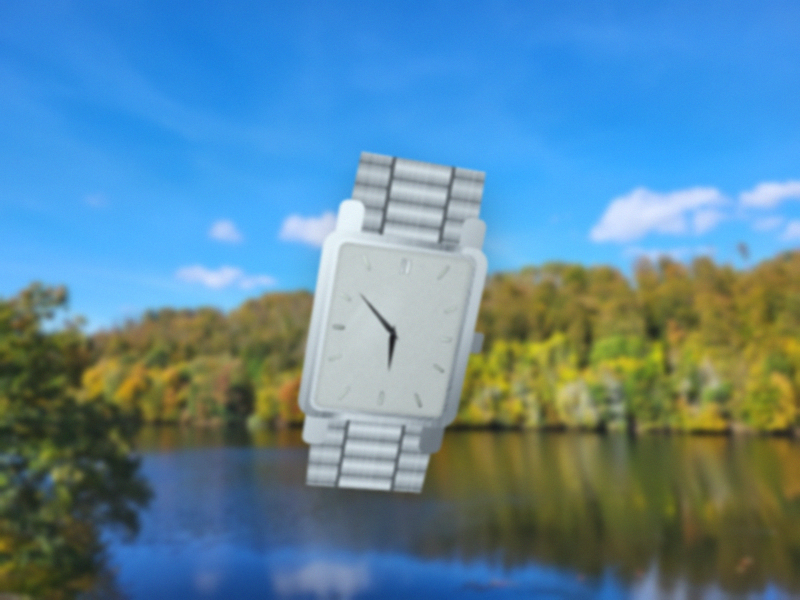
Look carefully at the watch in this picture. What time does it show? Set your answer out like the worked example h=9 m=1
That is h=5 m=52
